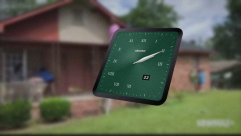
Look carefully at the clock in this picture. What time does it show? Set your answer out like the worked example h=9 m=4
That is h=2 m=10
